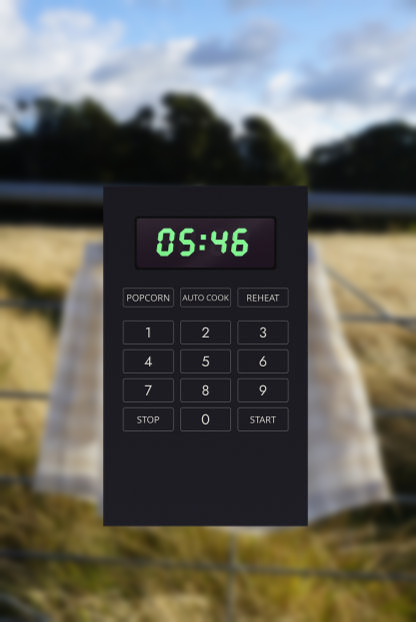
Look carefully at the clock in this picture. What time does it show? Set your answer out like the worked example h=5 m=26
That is h=5 m=46
